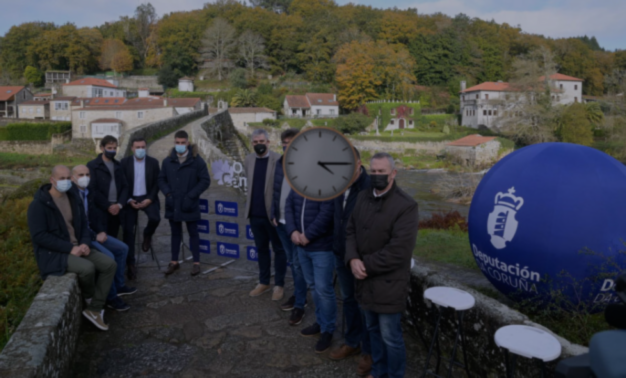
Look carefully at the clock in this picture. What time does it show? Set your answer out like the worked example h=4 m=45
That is h=4 m=15
